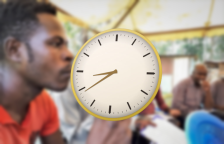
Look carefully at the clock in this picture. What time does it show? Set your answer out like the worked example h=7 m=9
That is h=8 m=39
